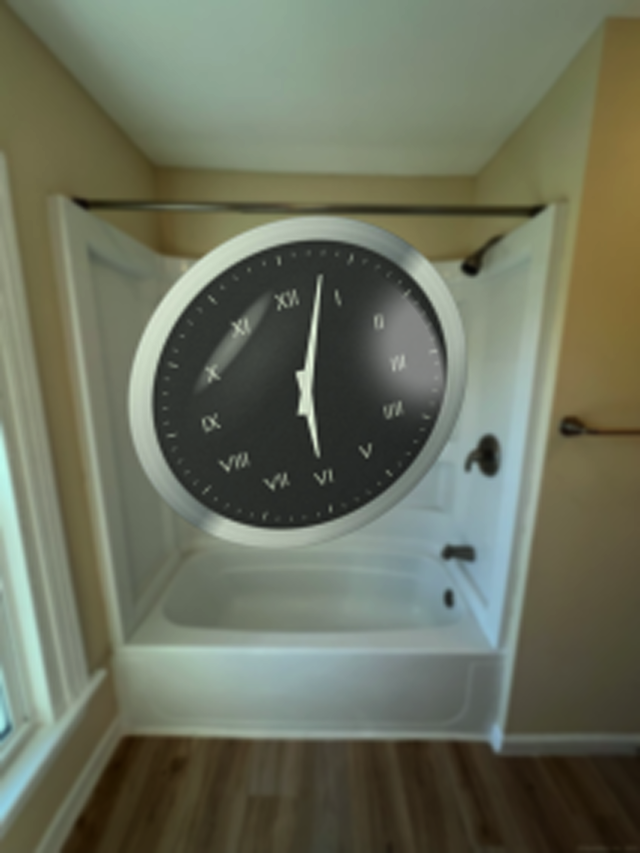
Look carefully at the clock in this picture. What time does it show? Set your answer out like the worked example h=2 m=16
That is h=6 m=3
